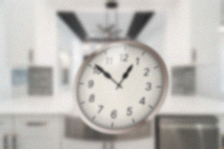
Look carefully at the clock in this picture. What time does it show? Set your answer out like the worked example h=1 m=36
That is h=12 m=51
